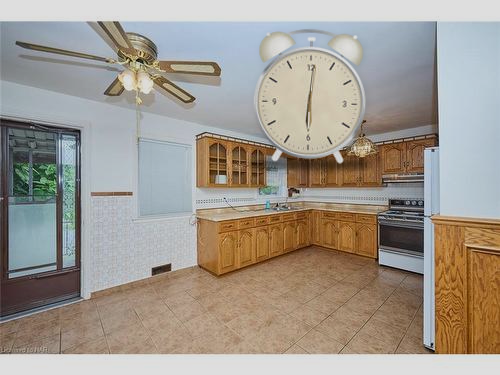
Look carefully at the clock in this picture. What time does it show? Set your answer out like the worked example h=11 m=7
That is h=6 m=1
